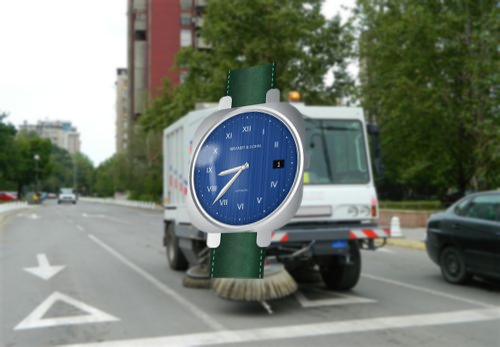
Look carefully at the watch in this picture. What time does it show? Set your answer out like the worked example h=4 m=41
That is h=8 m=37
